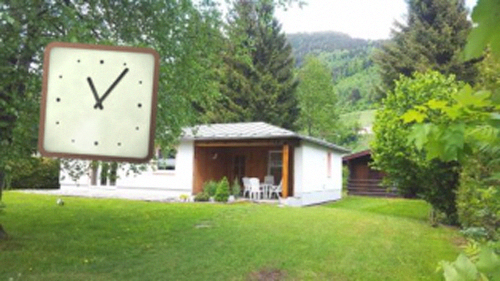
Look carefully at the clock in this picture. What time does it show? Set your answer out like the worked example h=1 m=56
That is h=11 m=6
